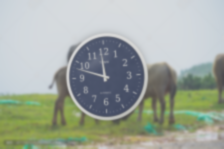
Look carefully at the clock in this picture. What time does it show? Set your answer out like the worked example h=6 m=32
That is h=11 m=48
